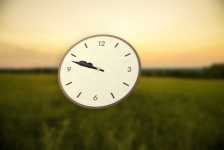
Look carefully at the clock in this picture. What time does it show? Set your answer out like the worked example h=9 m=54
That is h=9 m=48
